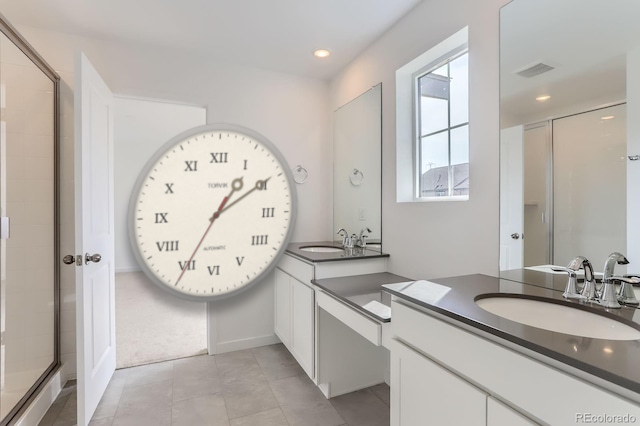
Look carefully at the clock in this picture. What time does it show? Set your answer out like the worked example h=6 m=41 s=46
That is h=1 m=9 s=35
